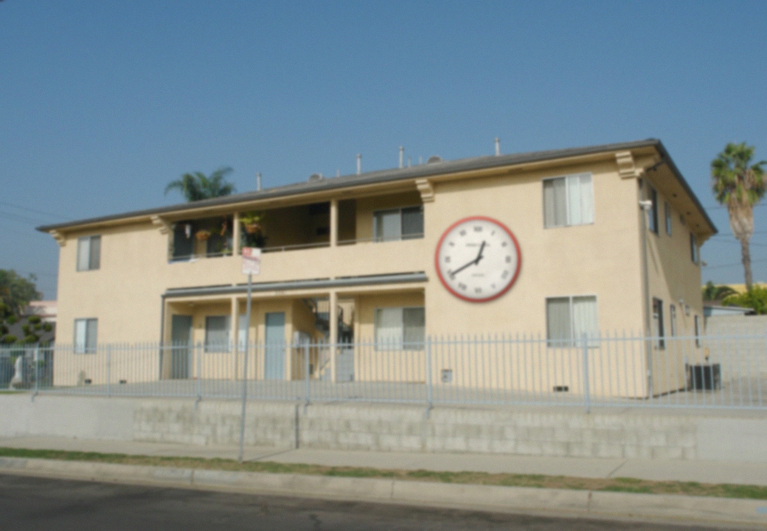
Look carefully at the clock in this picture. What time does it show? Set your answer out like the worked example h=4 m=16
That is h=12 m=40
